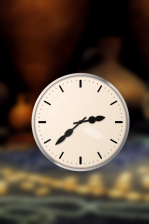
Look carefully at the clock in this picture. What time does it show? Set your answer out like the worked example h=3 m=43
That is h=2 m=38
